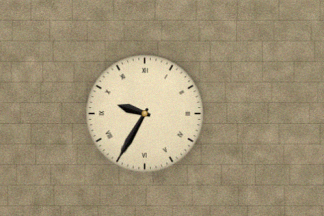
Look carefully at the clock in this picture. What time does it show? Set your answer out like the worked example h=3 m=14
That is h=9 m=35
